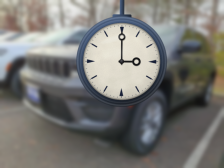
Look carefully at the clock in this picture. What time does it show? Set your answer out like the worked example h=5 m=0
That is h=3 m=0
